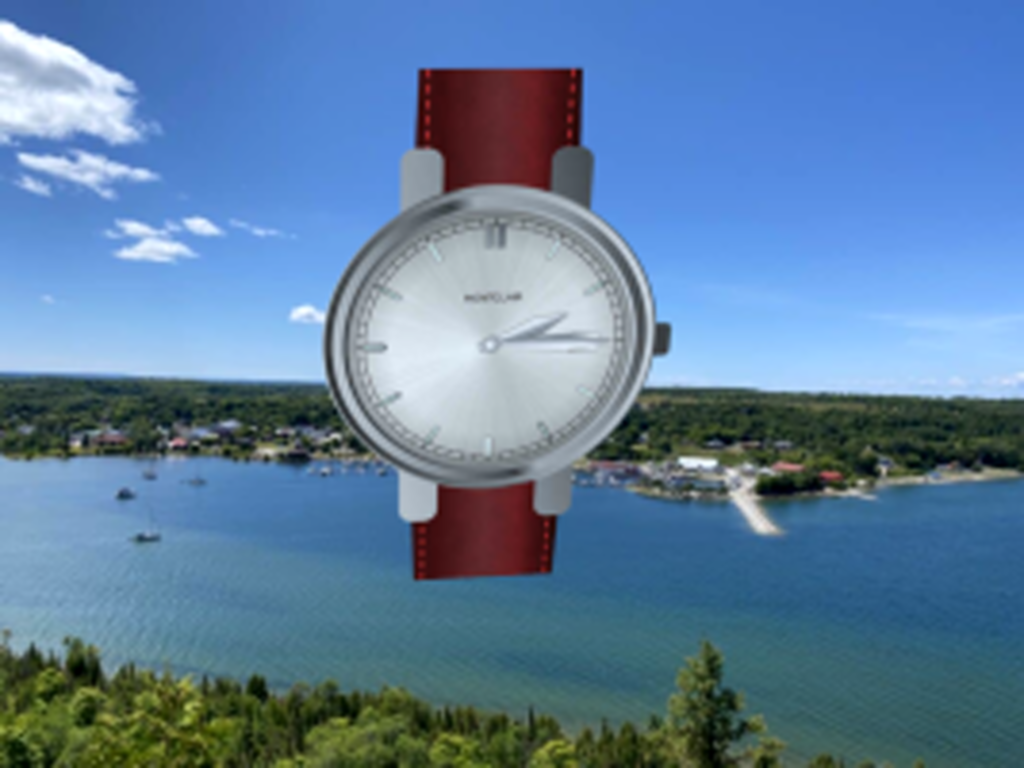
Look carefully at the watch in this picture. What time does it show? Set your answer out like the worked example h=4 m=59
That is h=2 m=15
